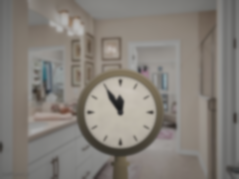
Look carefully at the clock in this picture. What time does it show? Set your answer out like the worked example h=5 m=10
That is h=11 m=55
